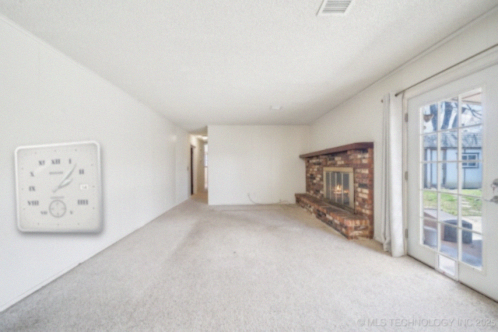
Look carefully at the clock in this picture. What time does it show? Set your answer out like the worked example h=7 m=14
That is h=2 m=7
